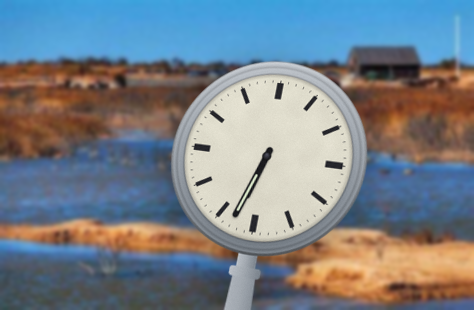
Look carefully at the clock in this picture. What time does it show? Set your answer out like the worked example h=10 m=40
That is h=6 m=33
